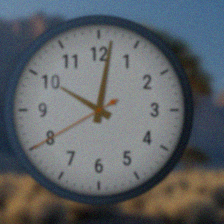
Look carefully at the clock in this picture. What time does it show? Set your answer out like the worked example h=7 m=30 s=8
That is h=10 m=1 s=40
